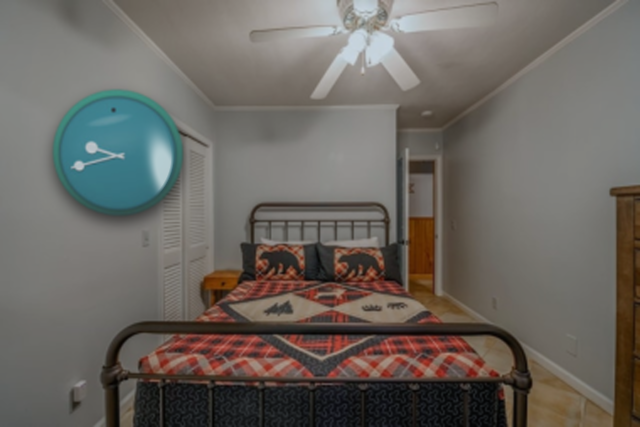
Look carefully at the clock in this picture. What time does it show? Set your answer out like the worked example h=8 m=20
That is h=9 m=43
